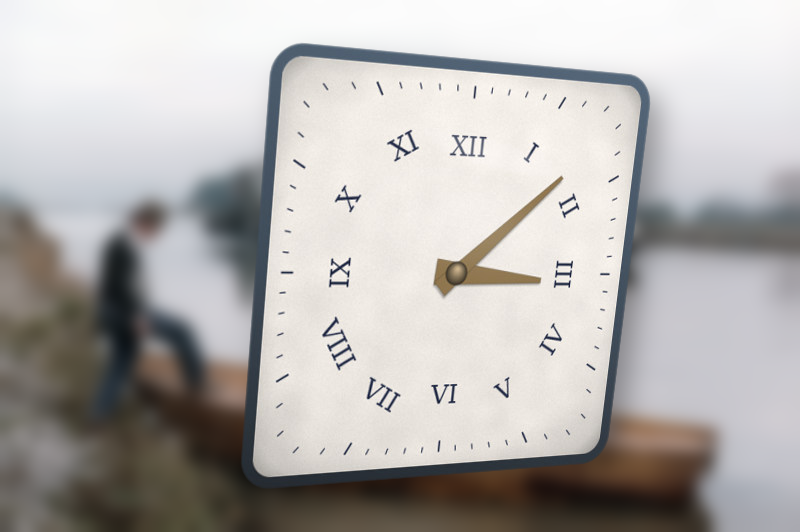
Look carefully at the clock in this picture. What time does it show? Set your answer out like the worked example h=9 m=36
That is h=3 m=8
